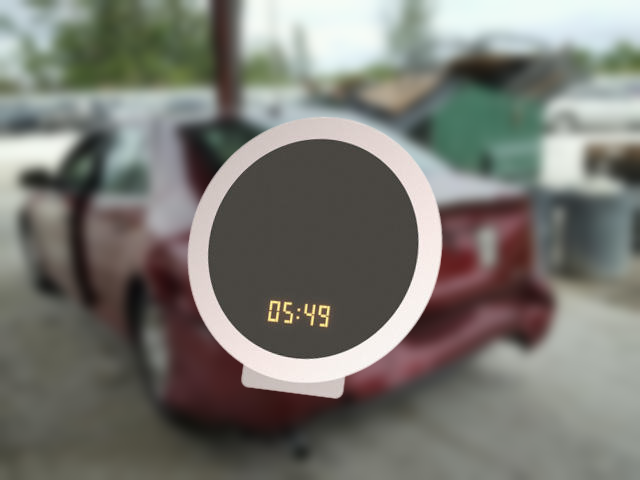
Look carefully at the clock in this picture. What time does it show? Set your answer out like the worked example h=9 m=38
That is h=5 m=49
